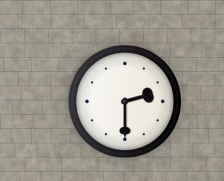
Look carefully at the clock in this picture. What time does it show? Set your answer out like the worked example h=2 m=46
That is h=2 m=30
